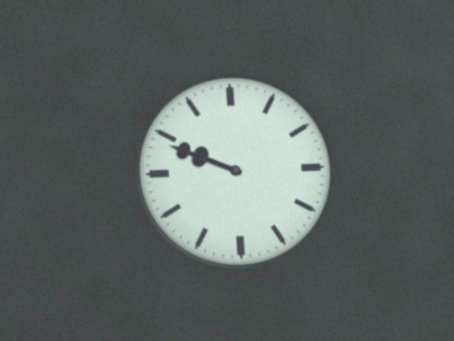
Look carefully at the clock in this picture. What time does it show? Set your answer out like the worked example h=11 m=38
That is h=9 m=49
